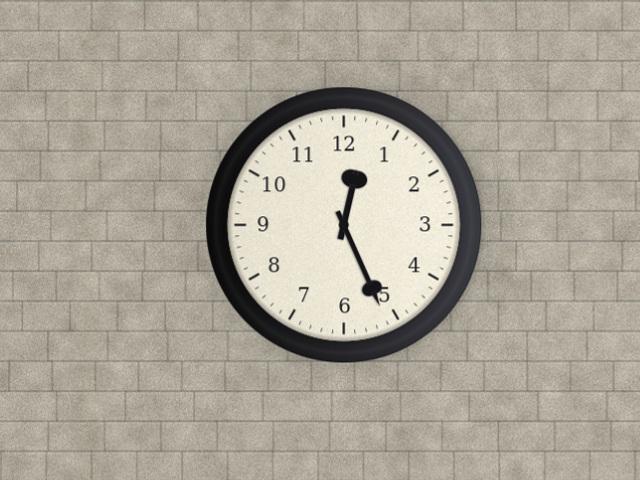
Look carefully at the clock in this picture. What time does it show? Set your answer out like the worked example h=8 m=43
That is h=12 m=26
